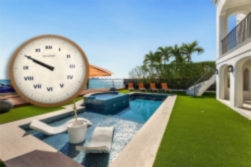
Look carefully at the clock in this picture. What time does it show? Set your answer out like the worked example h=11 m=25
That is h=9 m=50
